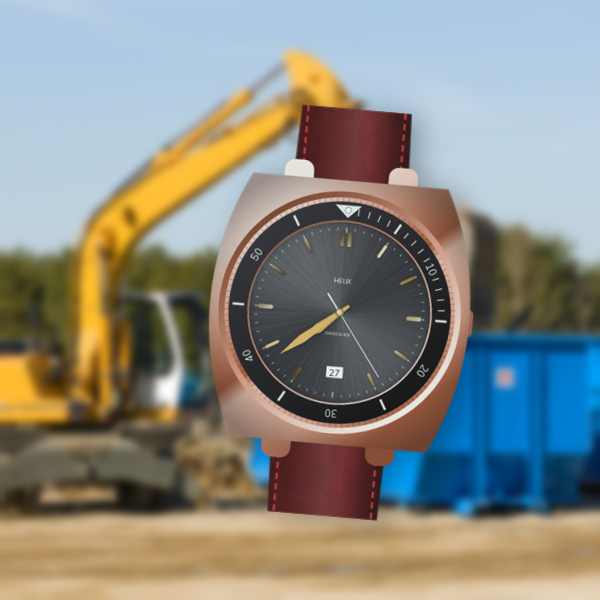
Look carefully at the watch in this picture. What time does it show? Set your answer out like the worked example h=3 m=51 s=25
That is h=7 m=38 s=24
